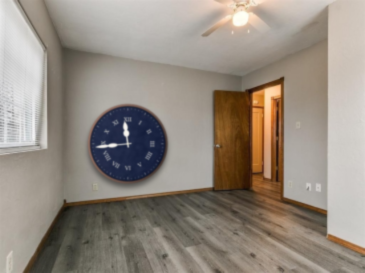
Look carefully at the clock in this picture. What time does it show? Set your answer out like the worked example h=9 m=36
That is h=11 m=44
